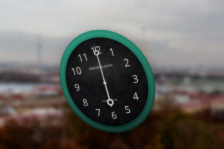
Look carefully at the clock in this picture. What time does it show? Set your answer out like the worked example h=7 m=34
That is h=6 m=0
